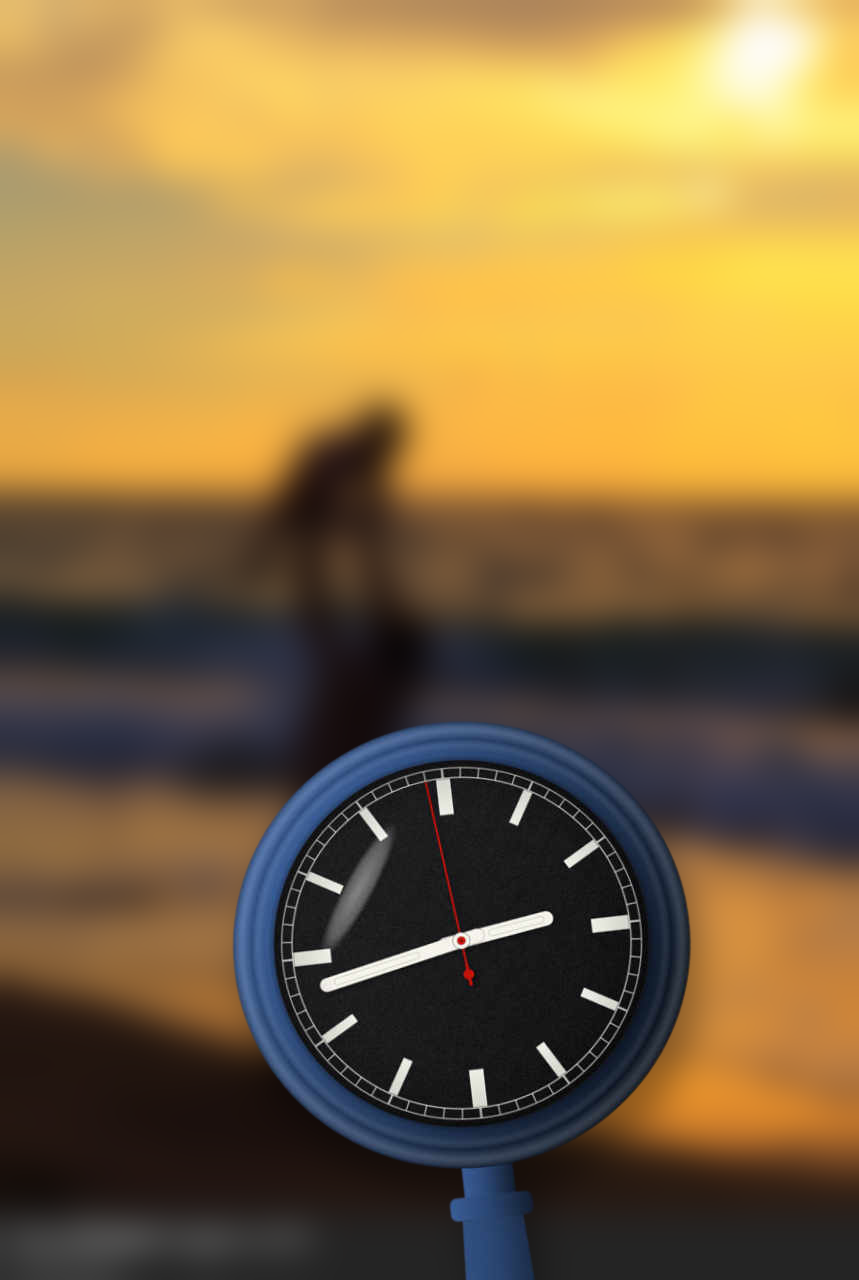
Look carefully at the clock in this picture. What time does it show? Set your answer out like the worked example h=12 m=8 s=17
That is h=2 m=42 s=59
